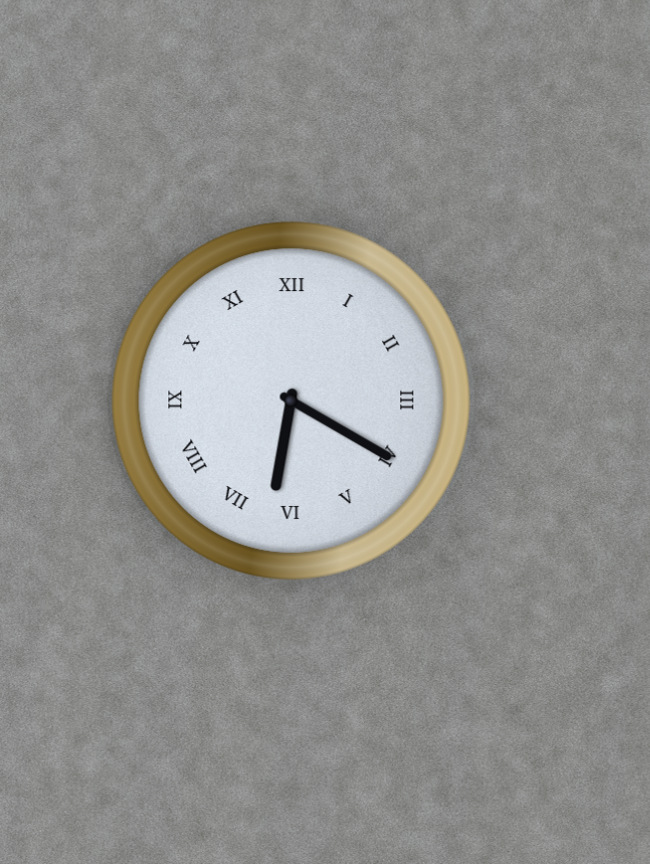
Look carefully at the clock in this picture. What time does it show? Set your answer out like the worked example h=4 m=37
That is h=6 m=20
